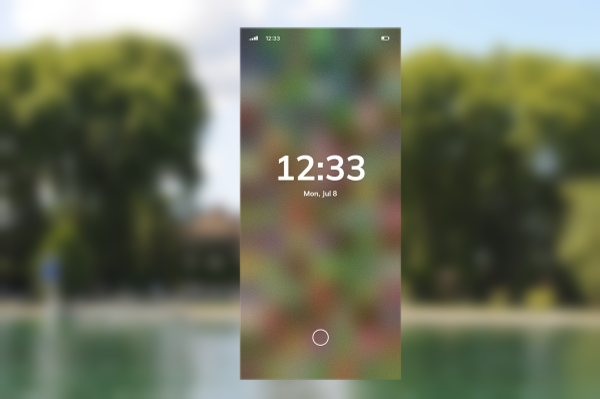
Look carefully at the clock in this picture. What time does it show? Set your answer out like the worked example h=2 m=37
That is h=12 m=33
